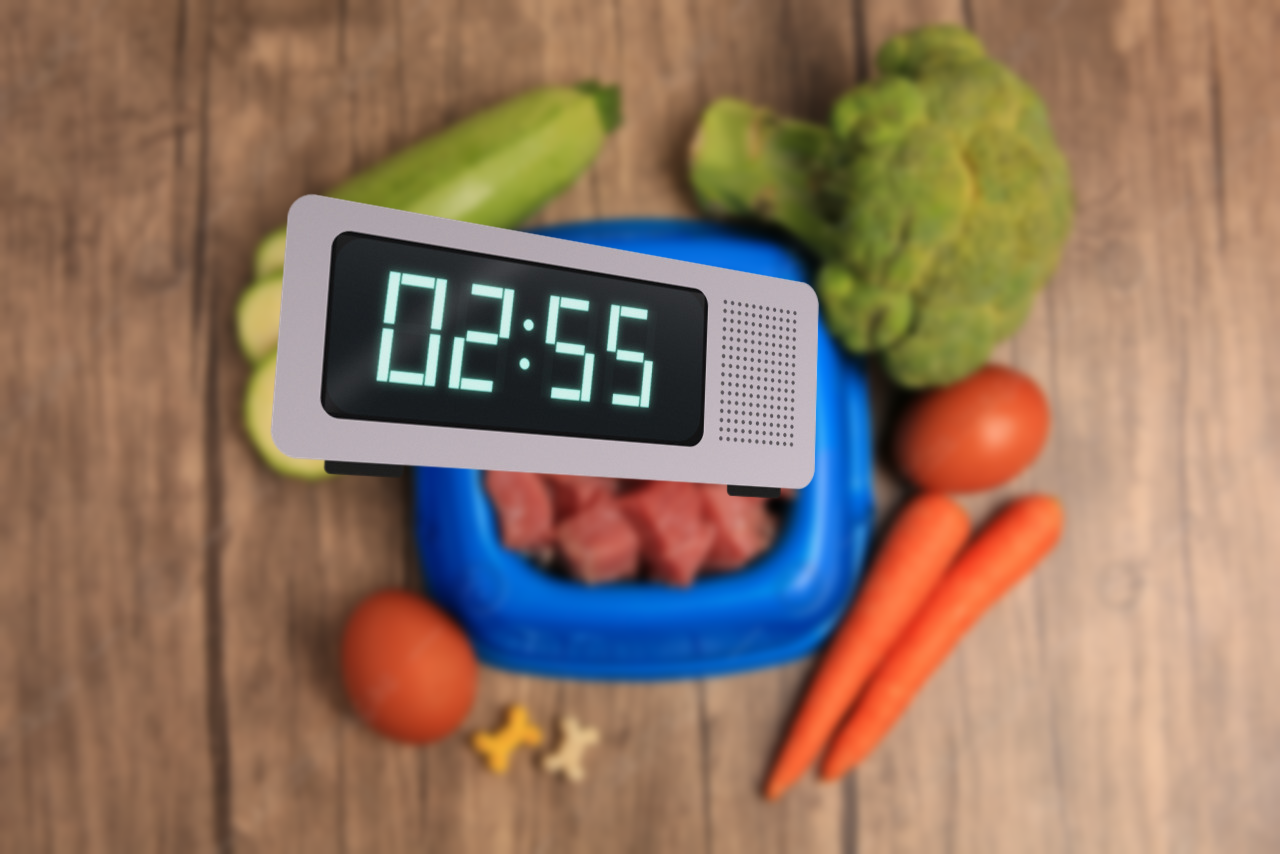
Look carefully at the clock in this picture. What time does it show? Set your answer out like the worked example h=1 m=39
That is h=2 m=55
